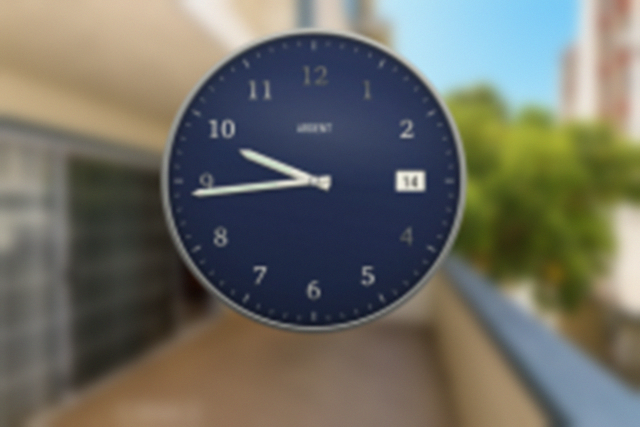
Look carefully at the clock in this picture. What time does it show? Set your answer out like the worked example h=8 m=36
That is h=9 m=44
